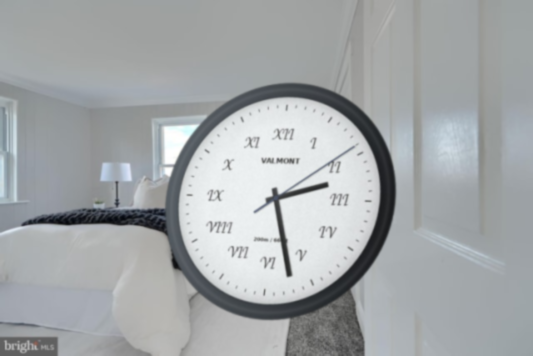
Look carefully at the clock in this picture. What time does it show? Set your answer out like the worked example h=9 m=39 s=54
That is h=2 m=27 s=9
